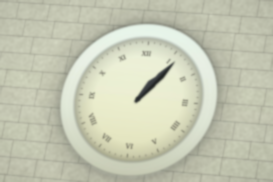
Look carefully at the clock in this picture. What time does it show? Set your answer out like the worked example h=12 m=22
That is h=1 m=6
